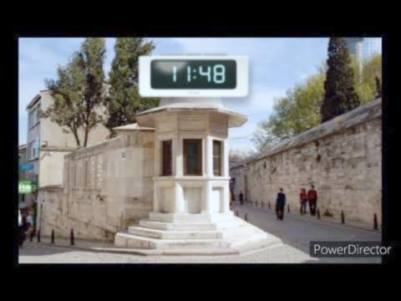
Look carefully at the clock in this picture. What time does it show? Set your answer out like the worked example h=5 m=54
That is h=11 m=48
